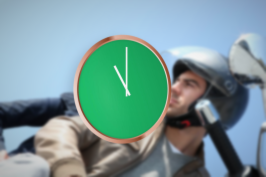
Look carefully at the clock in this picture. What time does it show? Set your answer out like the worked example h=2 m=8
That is h=11 m=0
